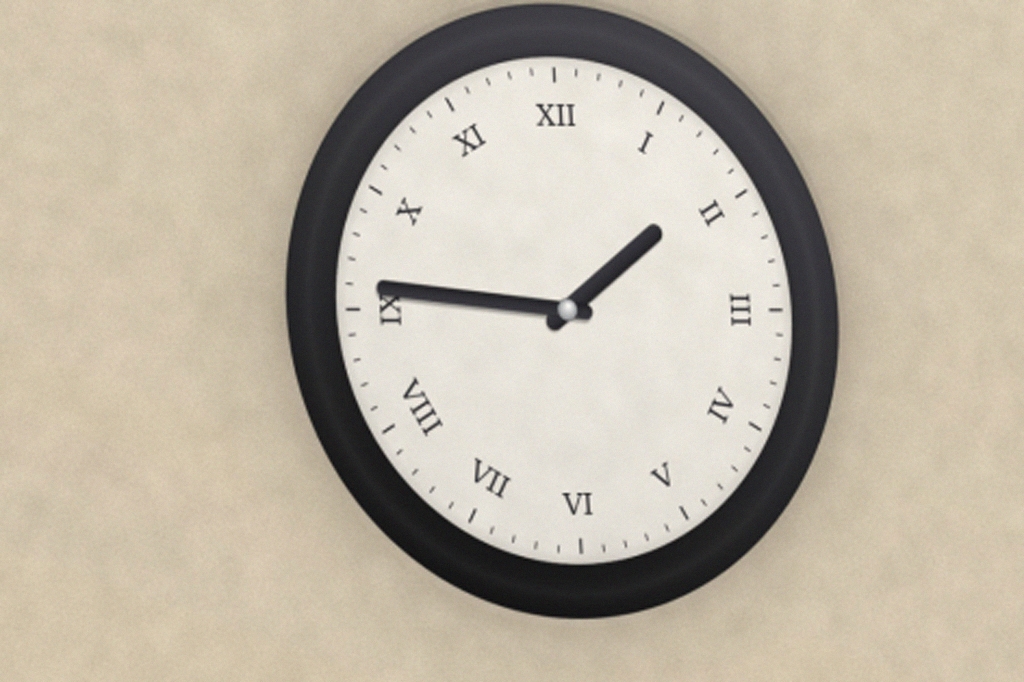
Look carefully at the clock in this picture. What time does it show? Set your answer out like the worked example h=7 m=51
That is h=1 m=46
